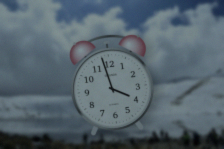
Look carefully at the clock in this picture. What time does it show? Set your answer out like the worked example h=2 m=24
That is h=3 m=58
